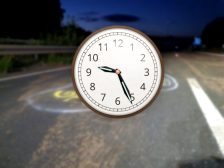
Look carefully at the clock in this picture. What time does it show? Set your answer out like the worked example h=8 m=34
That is h=9 m=26
